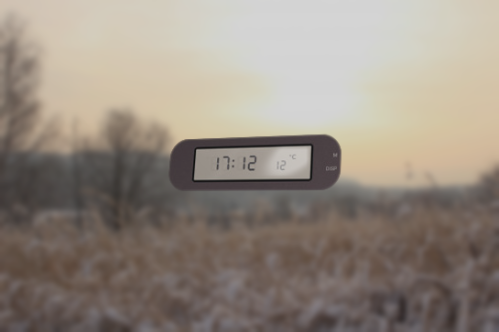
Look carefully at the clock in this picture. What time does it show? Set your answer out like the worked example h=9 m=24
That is h=17 m=12
